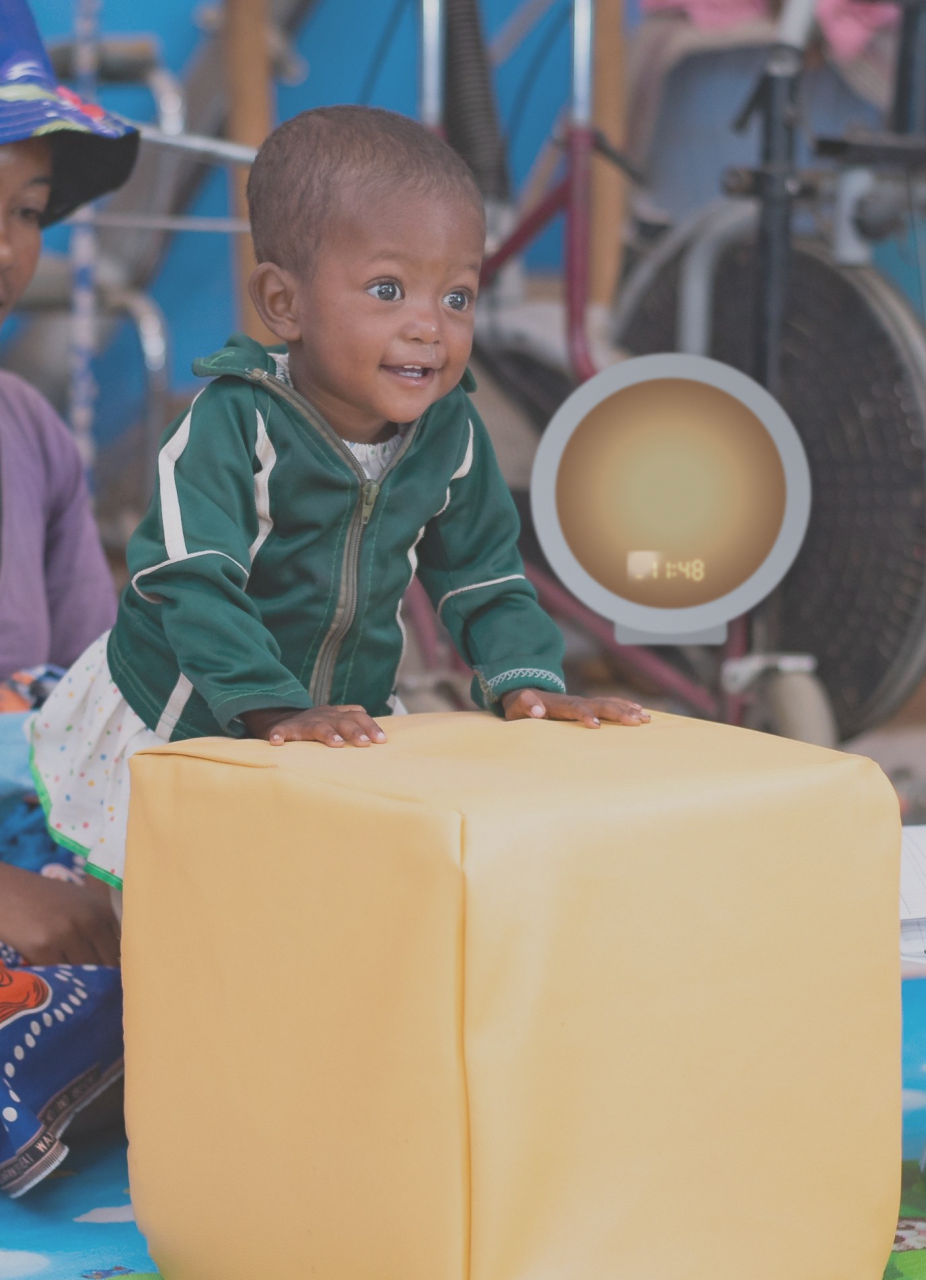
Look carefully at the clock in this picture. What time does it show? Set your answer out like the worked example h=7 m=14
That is h=11 m=48
